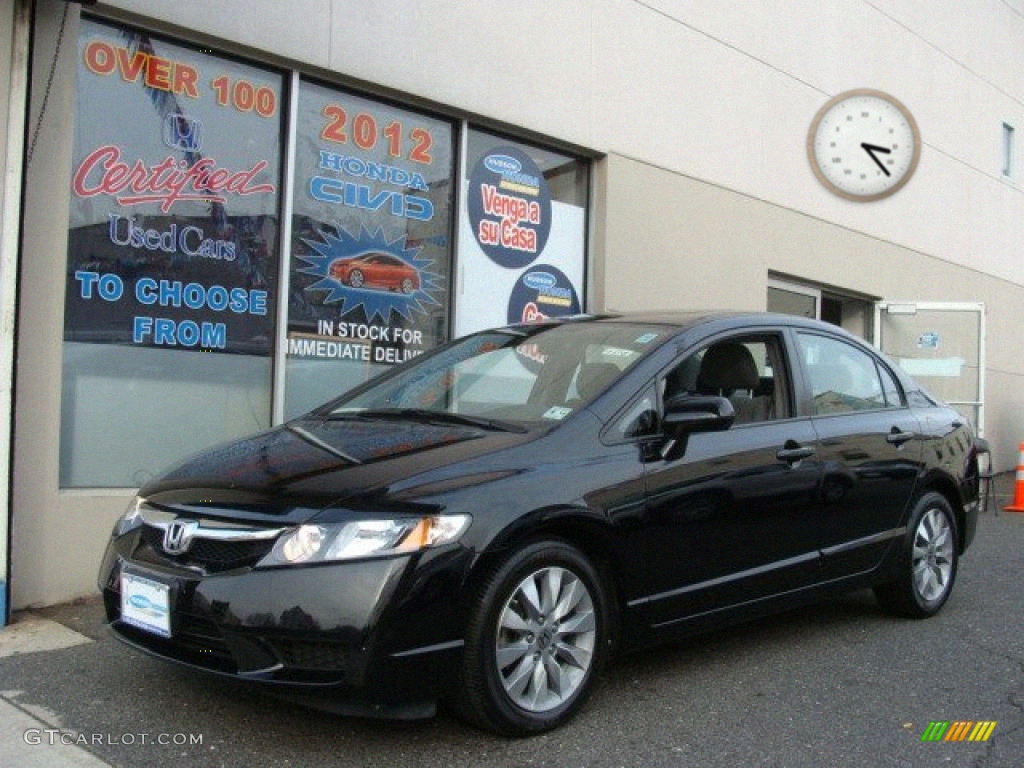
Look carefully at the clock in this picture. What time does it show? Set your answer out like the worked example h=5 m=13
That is h=3 m=23
